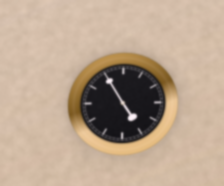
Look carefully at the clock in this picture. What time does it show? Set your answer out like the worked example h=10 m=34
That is h=4 m=55
